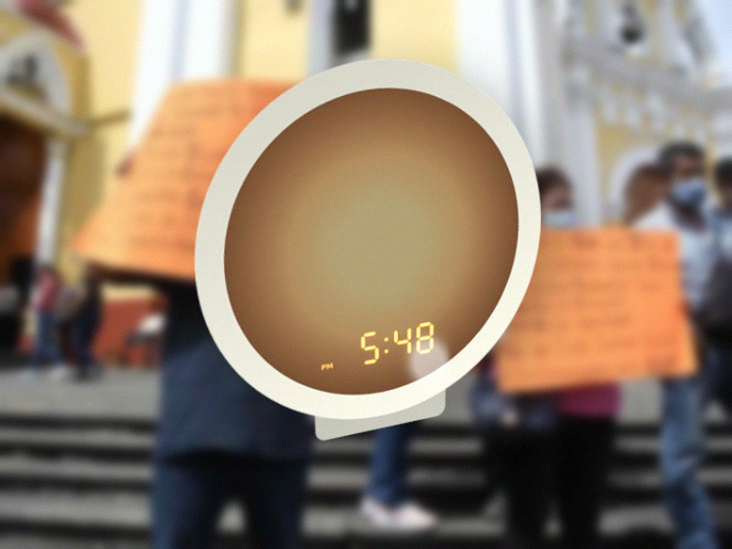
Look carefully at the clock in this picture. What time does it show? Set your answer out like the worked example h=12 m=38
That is h=5 m=48
